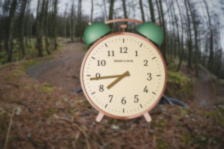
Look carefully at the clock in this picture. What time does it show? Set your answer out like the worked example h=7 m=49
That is h=7 m=44
